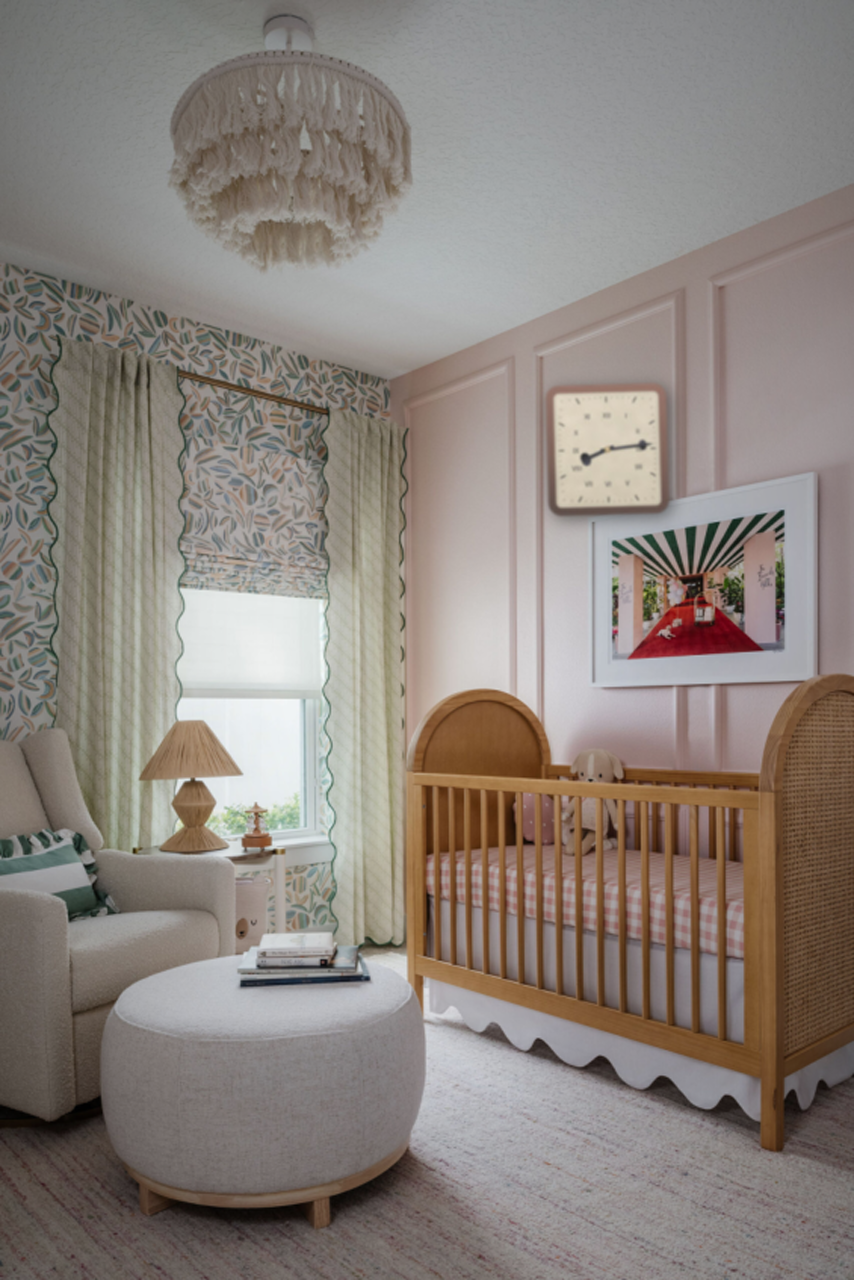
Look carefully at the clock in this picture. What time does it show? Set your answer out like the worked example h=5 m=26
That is h=8 m=14
